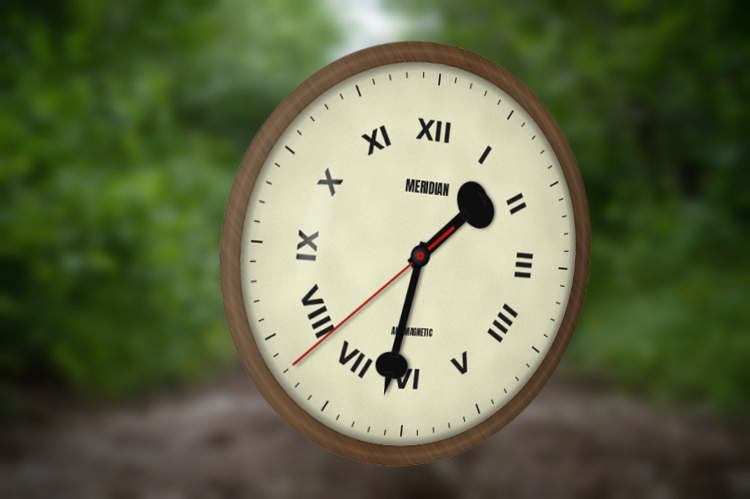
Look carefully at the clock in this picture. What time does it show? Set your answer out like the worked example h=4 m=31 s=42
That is h=1 m=31 s=38
